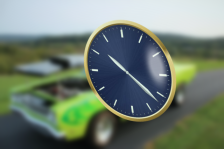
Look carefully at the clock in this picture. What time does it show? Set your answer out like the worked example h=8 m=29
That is h=10 m=22
